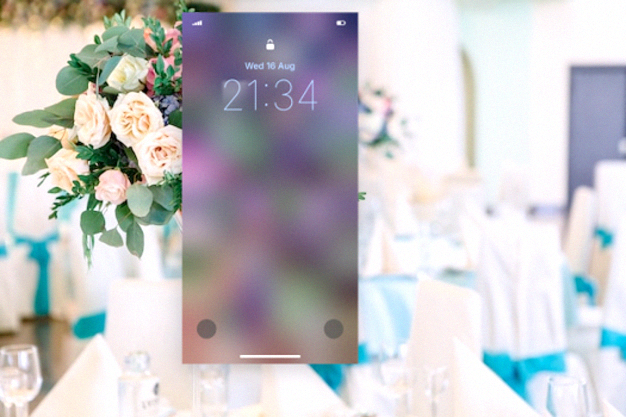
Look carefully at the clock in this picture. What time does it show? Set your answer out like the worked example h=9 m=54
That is h=21 m=34
